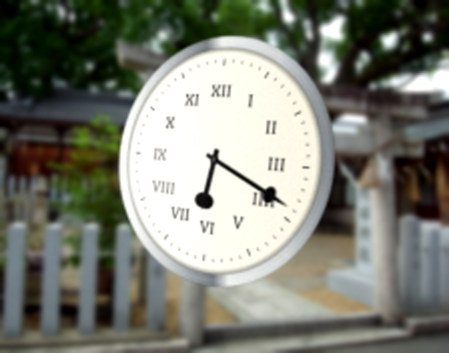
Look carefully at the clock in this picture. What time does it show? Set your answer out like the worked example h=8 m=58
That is h=6 m=19
